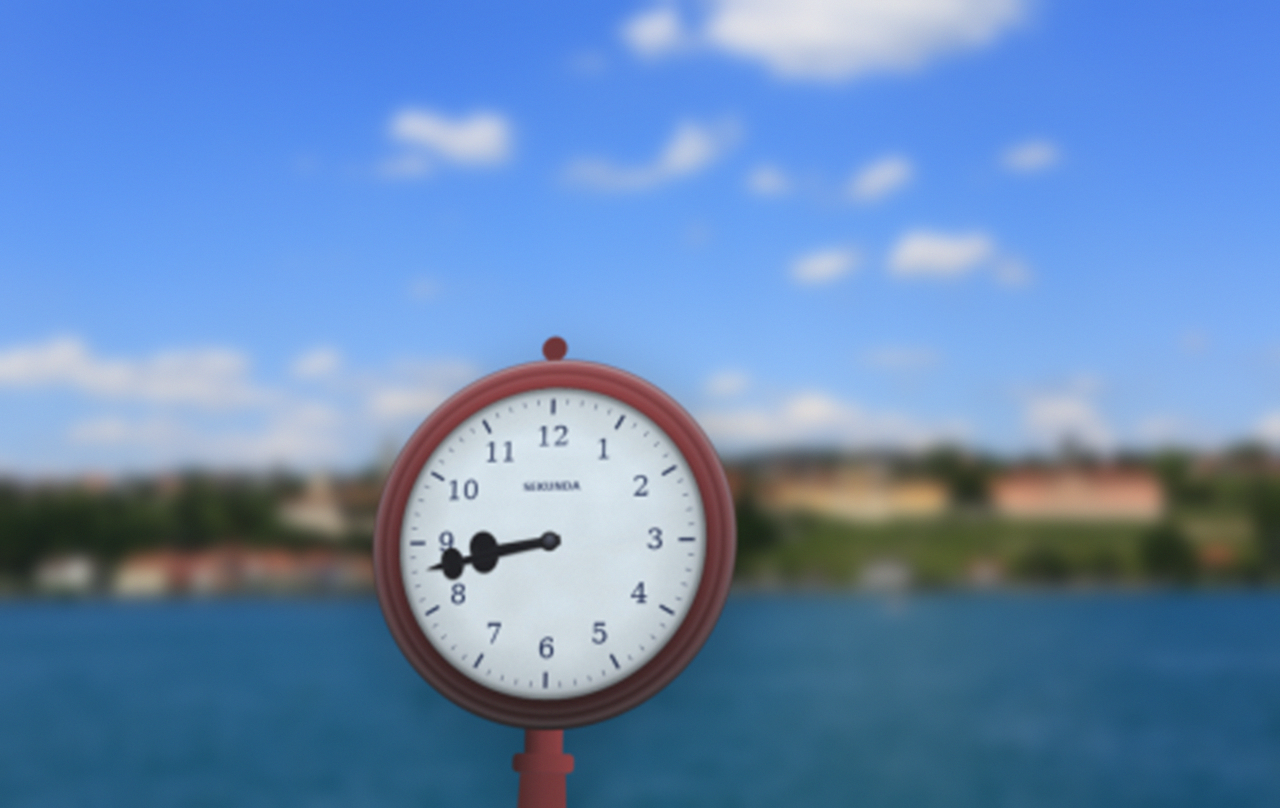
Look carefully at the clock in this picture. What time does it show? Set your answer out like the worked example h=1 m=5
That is h=8 m=43
